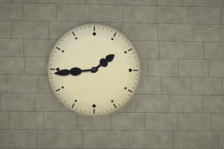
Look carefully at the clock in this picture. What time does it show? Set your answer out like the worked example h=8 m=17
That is h=1 m=44
